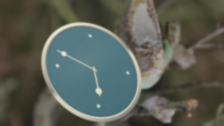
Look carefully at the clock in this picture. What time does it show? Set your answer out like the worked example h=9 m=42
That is h=5 m=49
